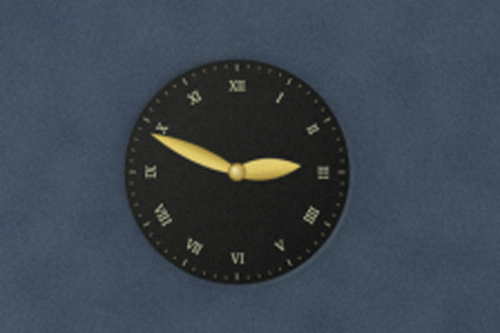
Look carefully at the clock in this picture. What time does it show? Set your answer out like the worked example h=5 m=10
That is h=2 m=49
